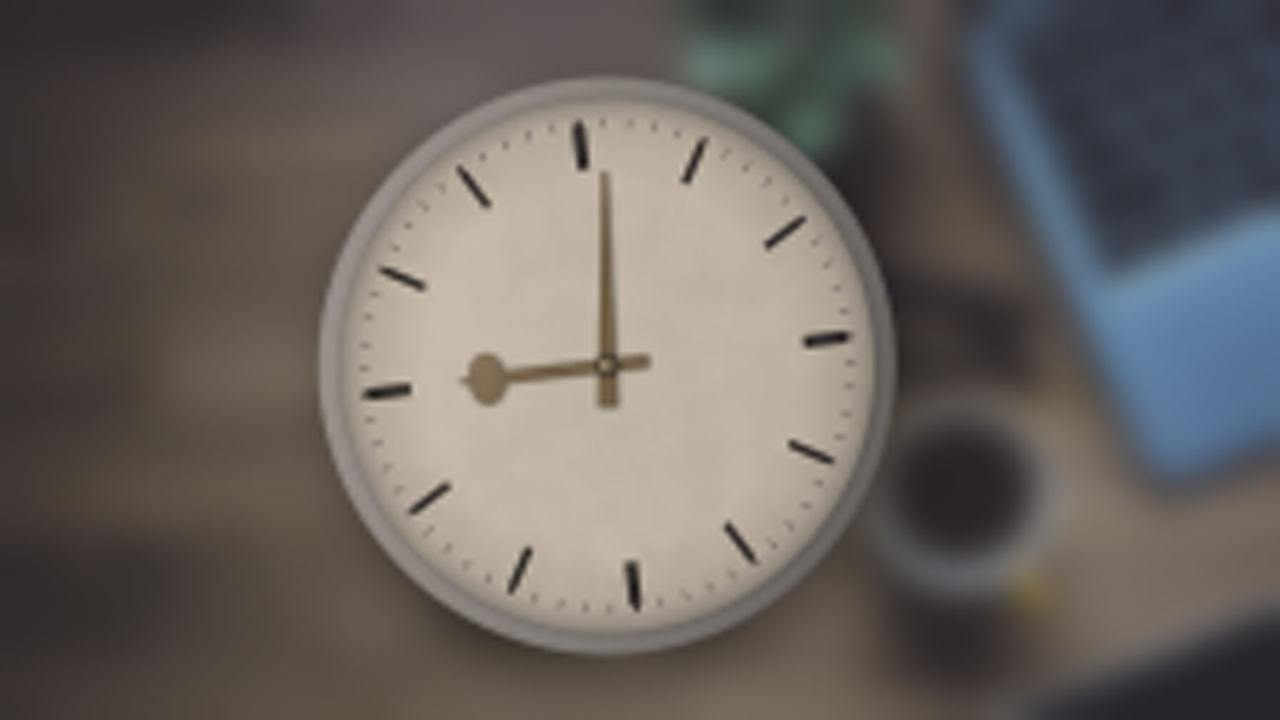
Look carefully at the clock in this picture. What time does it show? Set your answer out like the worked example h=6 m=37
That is h=9 m=1
